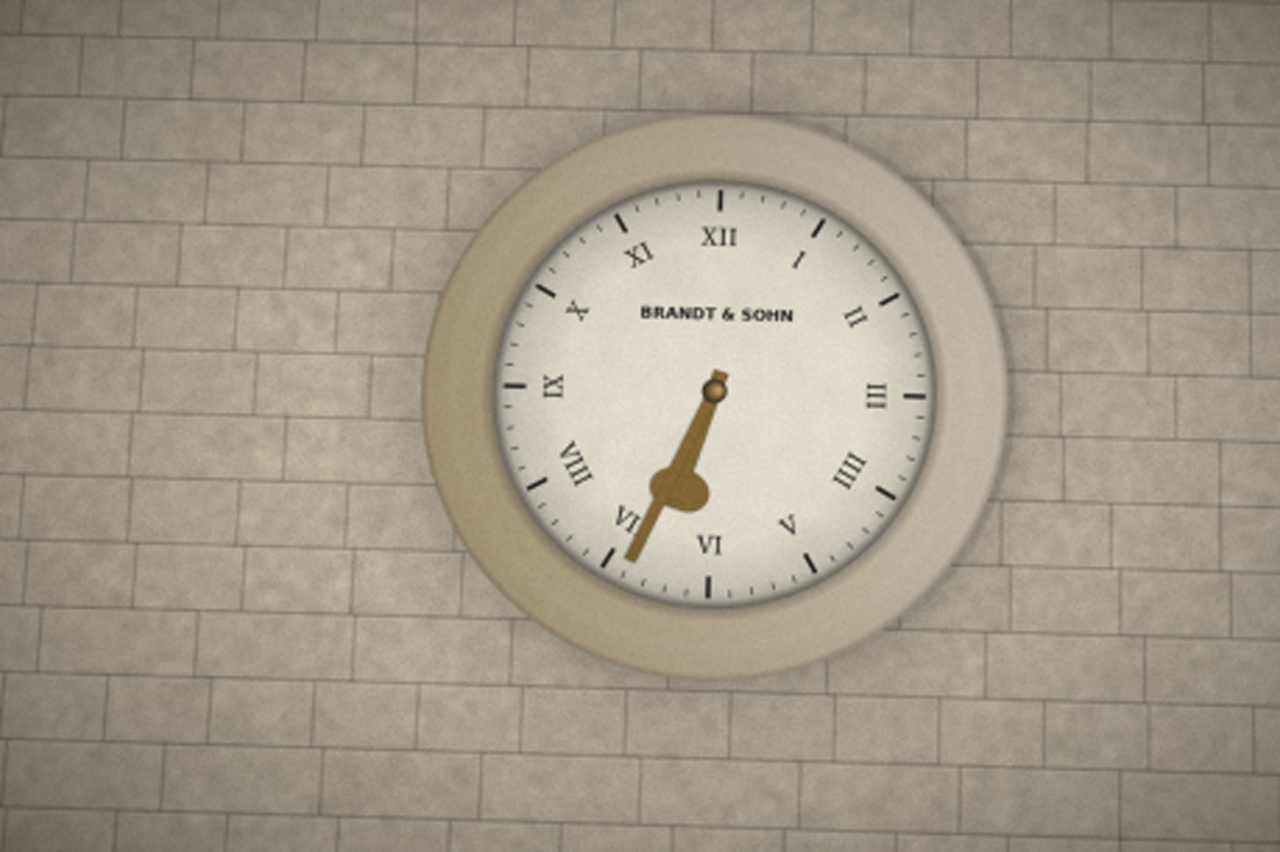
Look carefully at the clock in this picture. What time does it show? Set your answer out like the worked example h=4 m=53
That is h=6 m=34
